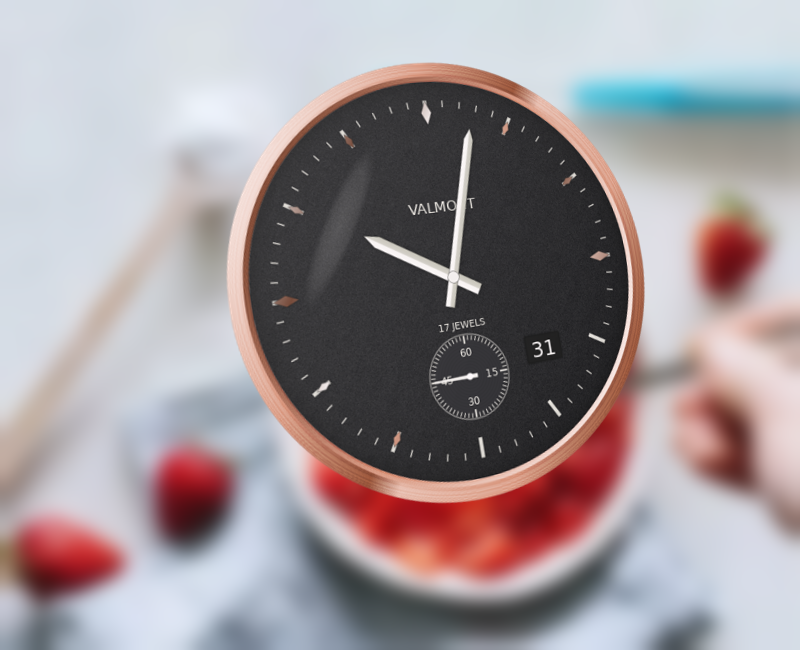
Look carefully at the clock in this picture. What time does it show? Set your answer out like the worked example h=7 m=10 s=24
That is h=10 m=2 s=45
